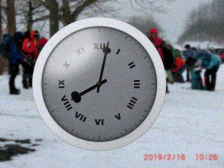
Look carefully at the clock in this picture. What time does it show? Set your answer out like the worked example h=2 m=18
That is h=8 m=2
